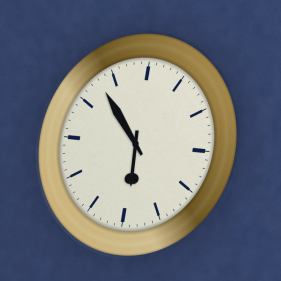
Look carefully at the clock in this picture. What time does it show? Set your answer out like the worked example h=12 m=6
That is h=5 m=53
